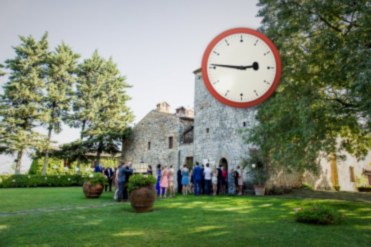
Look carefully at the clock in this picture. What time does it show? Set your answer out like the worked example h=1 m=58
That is h=2 m=46
